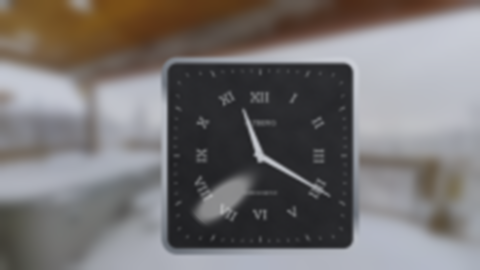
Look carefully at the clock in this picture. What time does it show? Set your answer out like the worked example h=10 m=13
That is h=11 m=20
